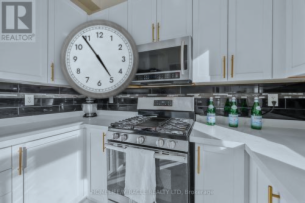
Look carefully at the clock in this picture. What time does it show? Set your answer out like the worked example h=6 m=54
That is h=4 m=54
